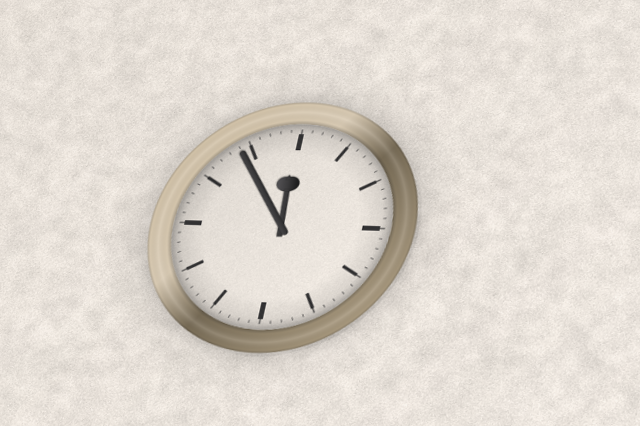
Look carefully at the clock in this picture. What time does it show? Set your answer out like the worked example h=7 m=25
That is h=11 m=54
